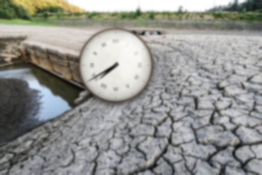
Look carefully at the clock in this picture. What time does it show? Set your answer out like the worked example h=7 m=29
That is h=7 m=40
